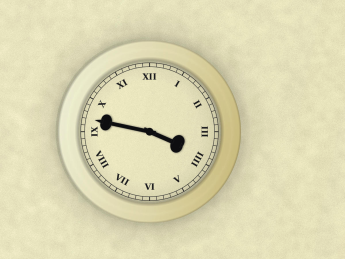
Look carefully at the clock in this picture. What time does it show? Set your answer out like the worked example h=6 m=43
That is h=3 m=47
